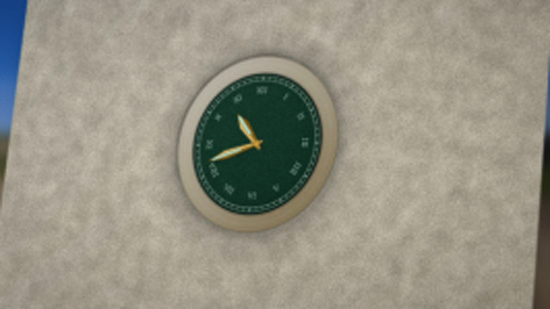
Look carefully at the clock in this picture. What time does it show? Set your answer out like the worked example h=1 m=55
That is h=10 m=42
